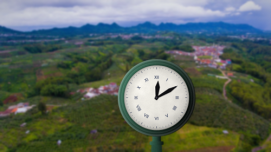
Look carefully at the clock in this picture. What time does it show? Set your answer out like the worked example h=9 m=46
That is h=12 m=10
